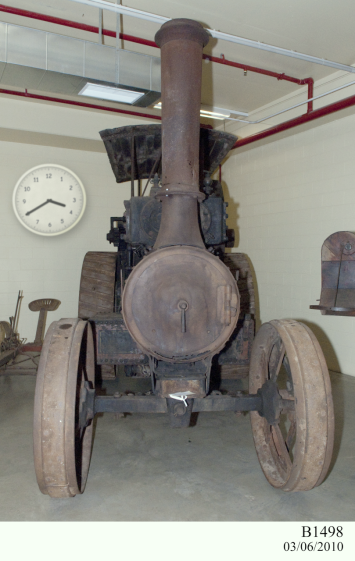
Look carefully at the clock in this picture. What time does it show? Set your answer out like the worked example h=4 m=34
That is h=3 m=40
